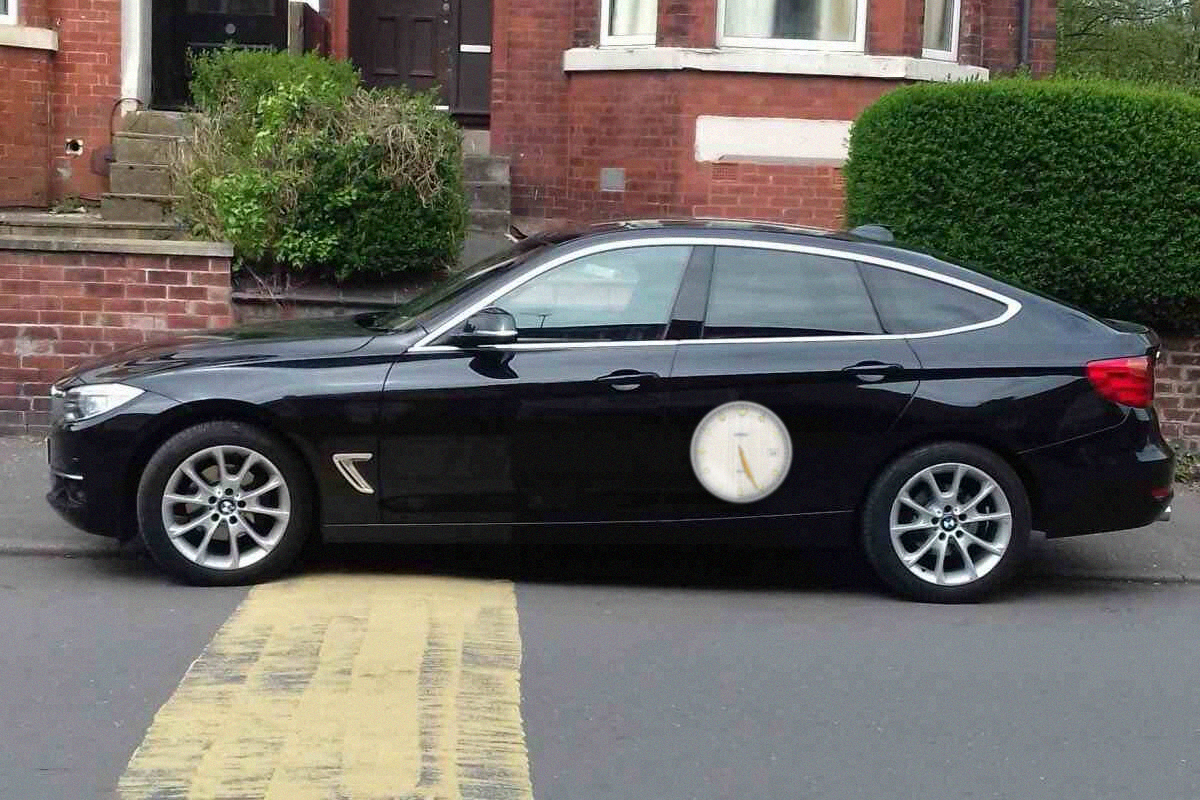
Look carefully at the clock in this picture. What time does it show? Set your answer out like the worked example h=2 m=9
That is h=5 m=26
